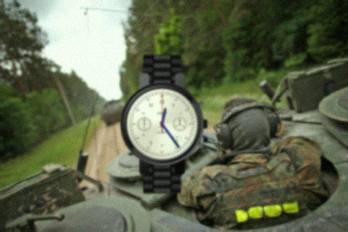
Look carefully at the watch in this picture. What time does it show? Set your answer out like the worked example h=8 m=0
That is h=12 m=24
